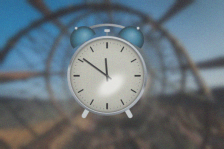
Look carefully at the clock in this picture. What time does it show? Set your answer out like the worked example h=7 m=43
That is h=11 m=51
